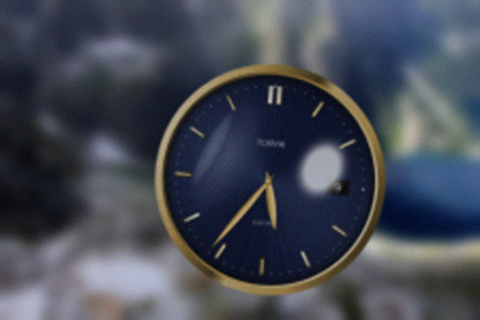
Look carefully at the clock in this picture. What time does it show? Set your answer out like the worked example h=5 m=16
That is h=5 m=36
